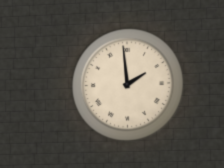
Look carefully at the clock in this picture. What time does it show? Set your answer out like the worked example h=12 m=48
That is h=1 m=59
